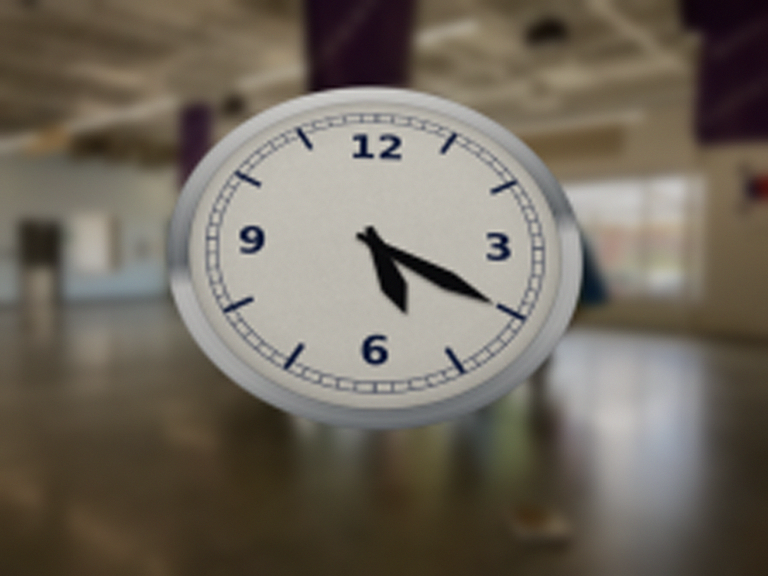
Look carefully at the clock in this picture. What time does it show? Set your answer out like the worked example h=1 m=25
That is h=5 m=20
